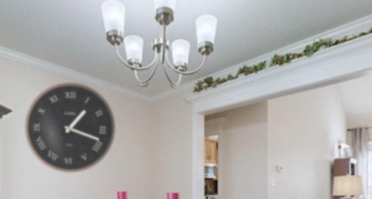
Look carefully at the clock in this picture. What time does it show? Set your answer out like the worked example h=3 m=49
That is h=1 m=18
